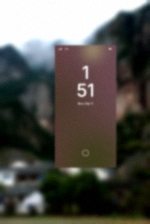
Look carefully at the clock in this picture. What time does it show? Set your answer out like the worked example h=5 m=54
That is h=1 m=51
